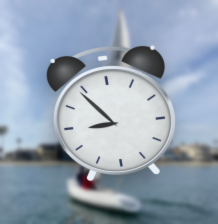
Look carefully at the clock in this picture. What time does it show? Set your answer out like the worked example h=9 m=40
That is h=8 m=54
